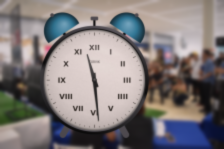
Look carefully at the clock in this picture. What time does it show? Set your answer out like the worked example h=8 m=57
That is h=11 m=29
